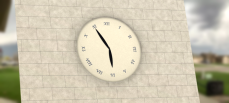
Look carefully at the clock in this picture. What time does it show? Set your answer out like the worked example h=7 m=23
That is h=5 m=55
